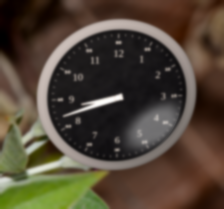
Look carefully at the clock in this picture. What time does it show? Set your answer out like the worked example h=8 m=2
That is h=8 m=42
